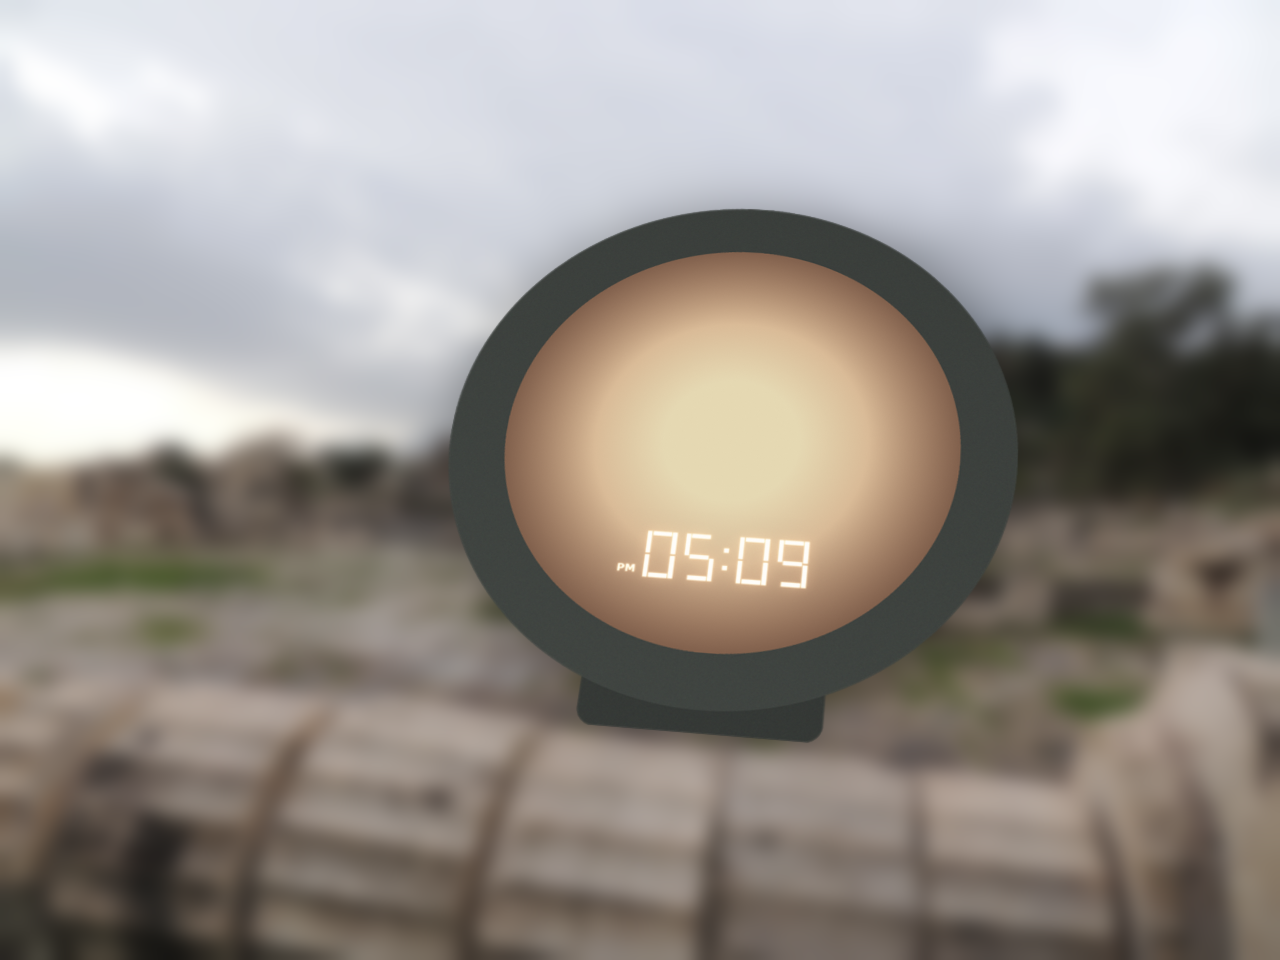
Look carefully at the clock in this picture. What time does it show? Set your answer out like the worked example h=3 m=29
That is h=5 m=9
